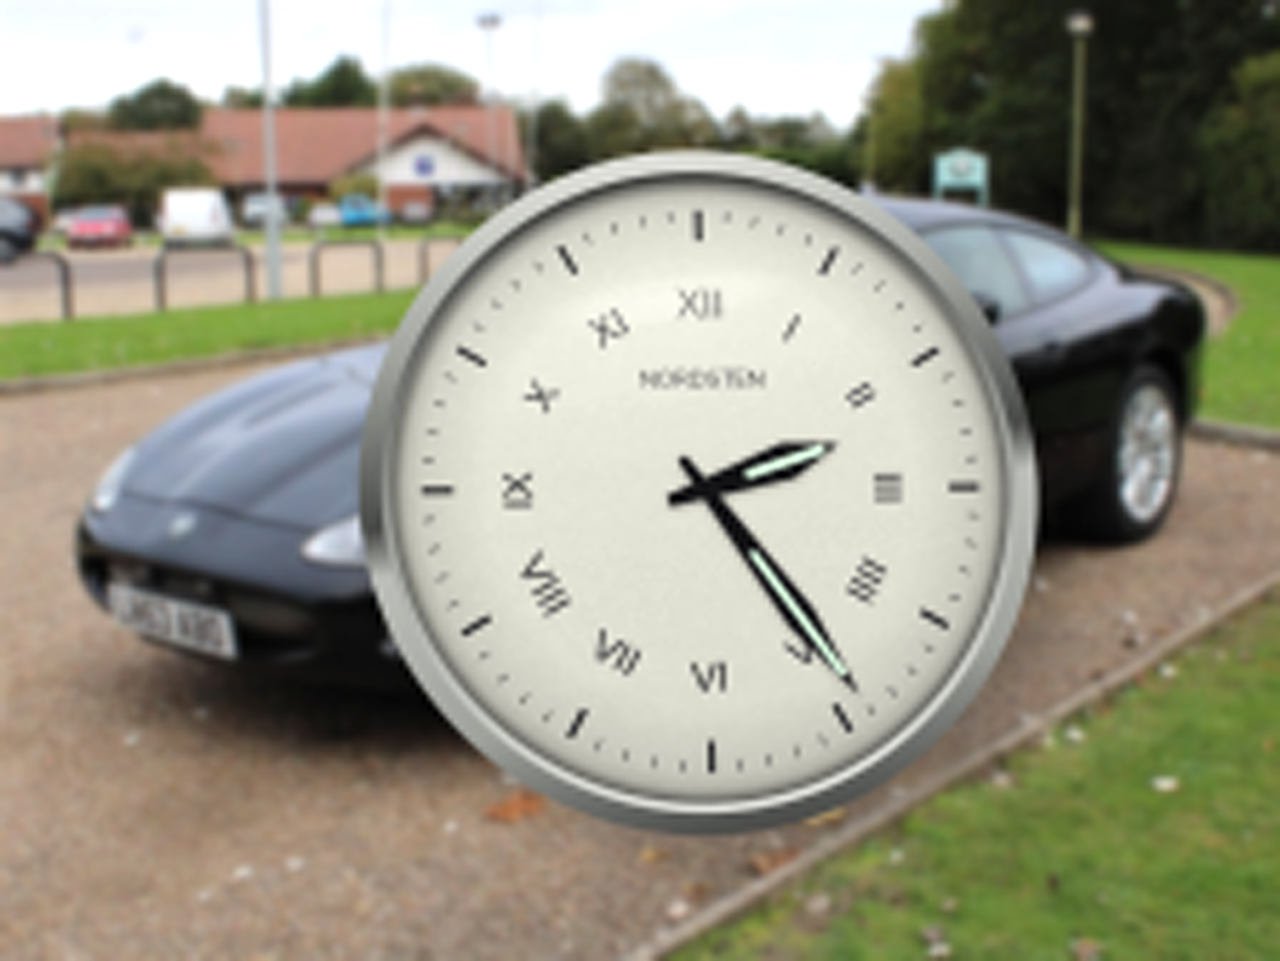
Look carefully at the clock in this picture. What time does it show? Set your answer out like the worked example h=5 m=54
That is h=2 m=24
